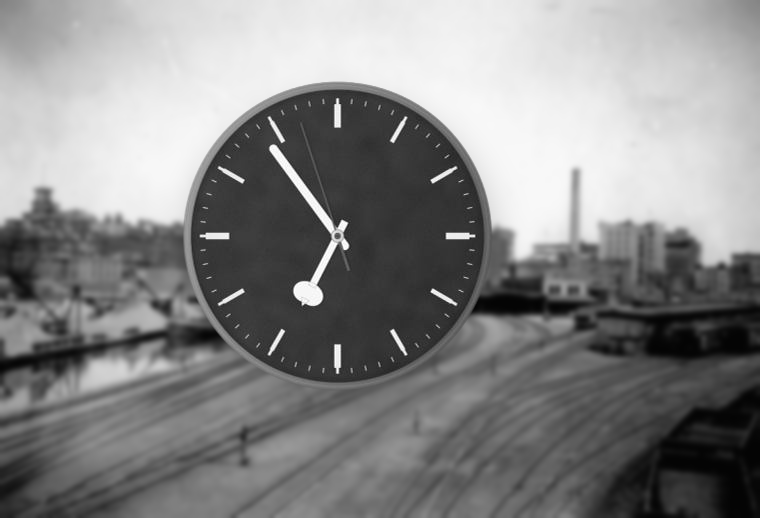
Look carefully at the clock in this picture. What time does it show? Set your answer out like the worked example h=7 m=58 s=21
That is h=6 m=53 s=57
